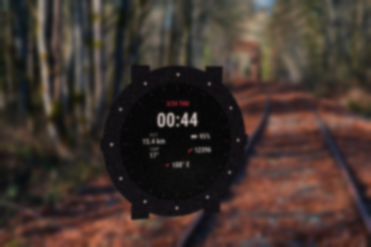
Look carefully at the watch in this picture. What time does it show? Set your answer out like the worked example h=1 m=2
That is h=0 m=44
